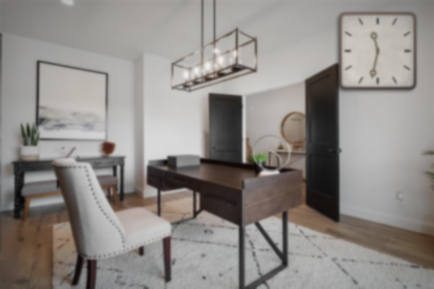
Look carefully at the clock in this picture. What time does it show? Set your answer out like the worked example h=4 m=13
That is h=11 m=32
